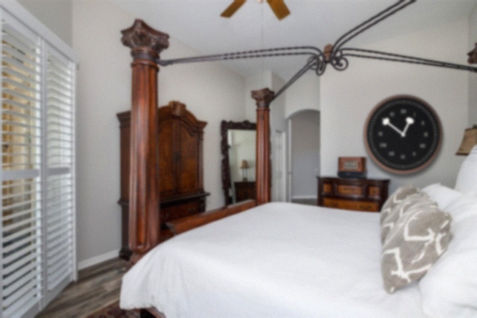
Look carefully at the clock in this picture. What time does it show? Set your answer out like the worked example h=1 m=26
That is h=12 m=51
